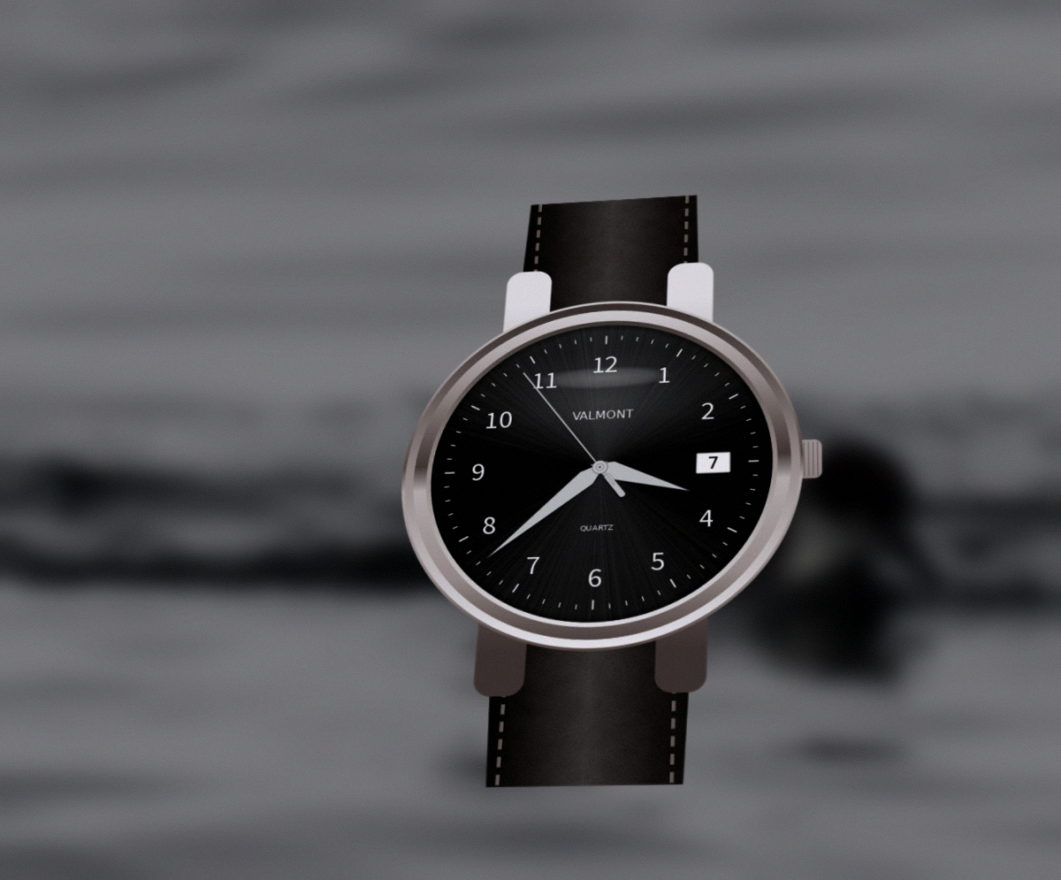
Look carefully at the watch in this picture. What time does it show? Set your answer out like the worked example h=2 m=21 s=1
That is h=3 m=37 s=54
